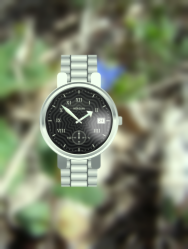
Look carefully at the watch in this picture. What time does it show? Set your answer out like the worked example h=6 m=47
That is h=1 m=52
